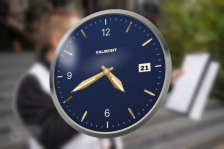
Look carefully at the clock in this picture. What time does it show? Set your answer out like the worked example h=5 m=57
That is h=4 m=41
